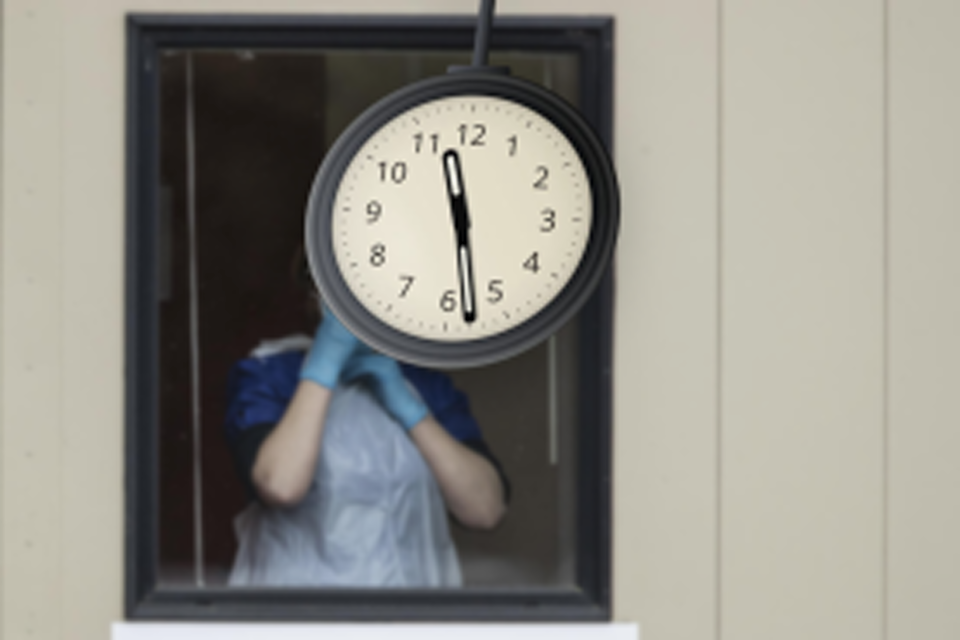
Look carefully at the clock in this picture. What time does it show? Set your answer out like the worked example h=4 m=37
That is h=11 m=28
